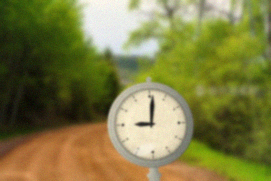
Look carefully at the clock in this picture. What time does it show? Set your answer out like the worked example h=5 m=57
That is h=9 m=1
